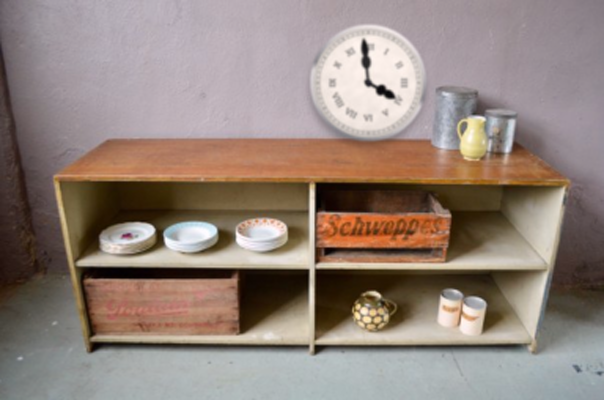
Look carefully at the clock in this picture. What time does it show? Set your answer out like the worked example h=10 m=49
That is h=3 m=59
